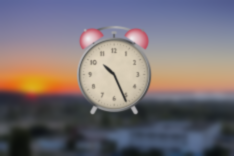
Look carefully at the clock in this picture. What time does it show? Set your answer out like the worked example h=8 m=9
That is h=10 m=26
